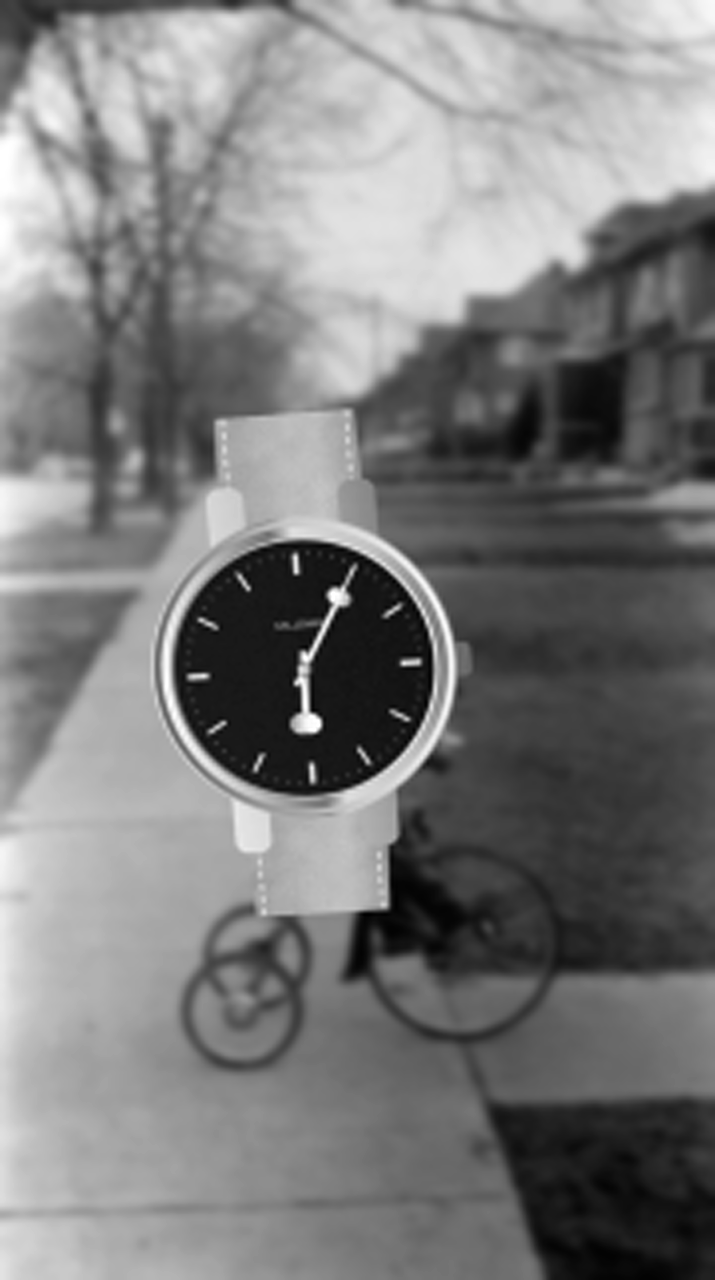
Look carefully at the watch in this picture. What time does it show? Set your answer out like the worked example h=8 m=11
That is h=6 m=5
